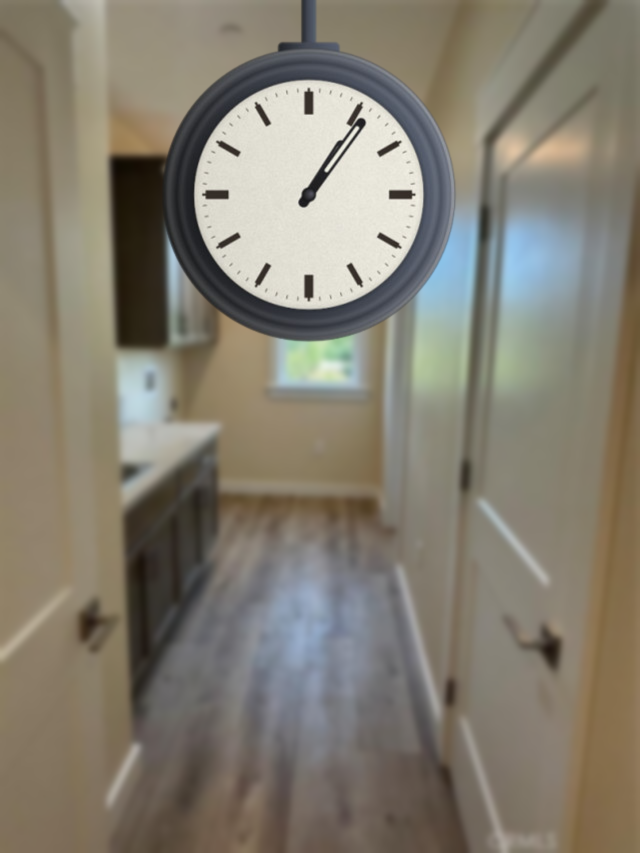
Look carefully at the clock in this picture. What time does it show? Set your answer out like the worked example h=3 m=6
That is h=1 m=6
